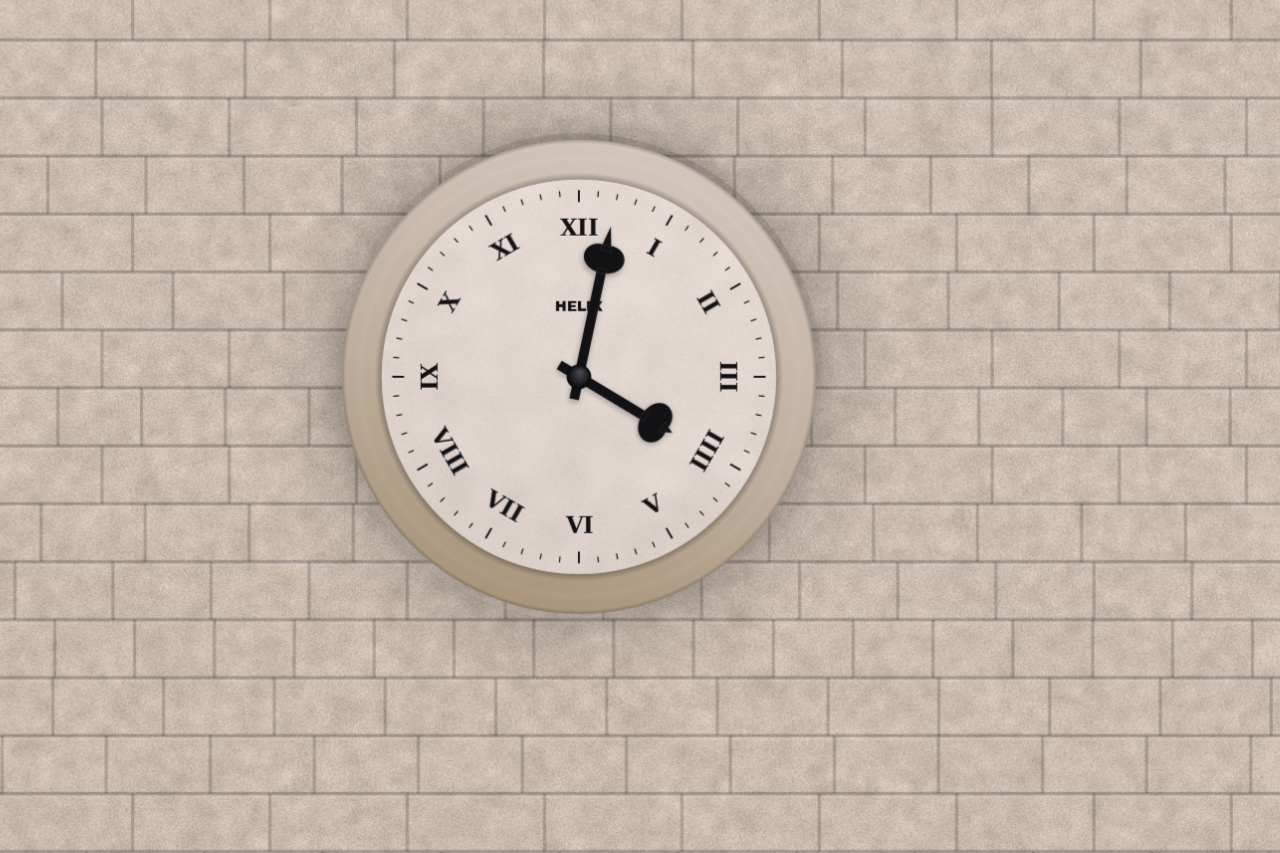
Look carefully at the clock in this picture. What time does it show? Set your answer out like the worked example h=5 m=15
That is h=4 m=2
